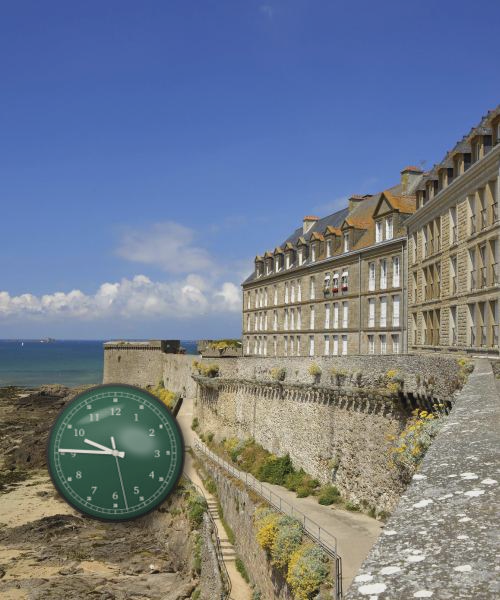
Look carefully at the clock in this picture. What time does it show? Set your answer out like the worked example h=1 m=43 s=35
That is h=9 m=45 s=28
